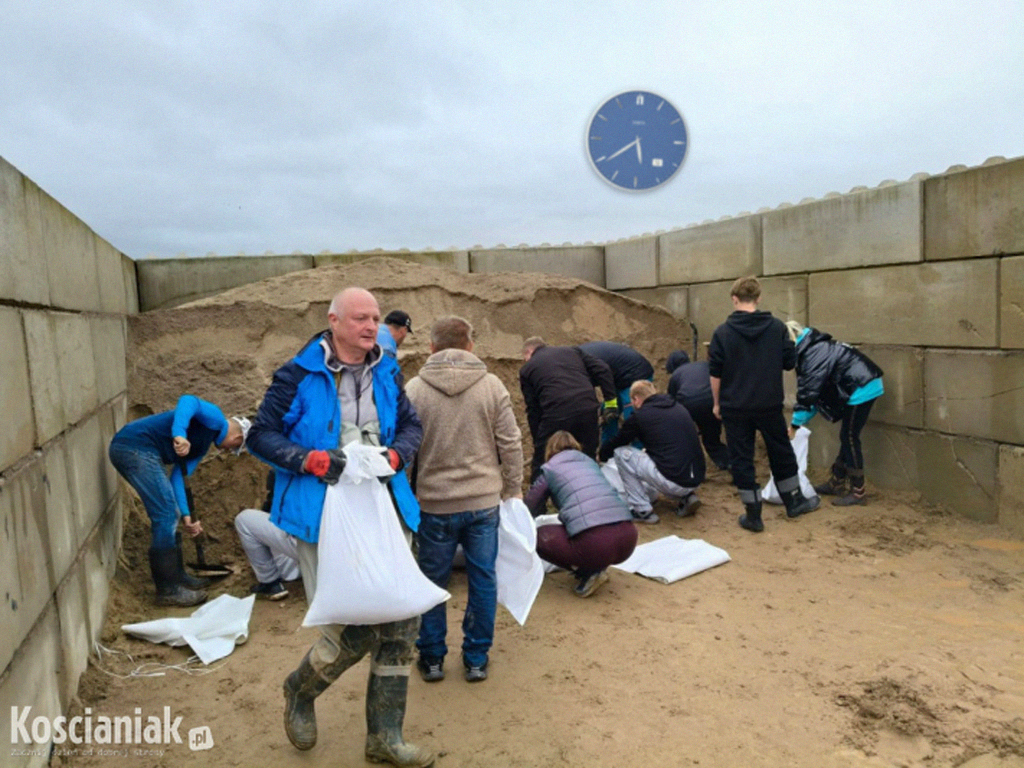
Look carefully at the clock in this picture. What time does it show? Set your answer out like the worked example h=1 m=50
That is h=5 m=39
